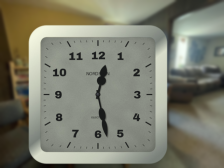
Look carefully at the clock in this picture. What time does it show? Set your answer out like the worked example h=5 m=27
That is h=12 m=28
